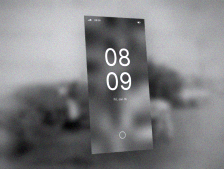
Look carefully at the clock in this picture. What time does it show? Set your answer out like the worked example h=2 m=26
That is h=8 m=9
